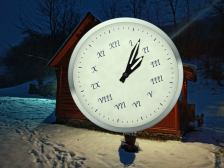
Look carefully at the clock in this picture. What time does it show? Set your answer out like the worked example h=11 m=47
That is h=2 m=7
